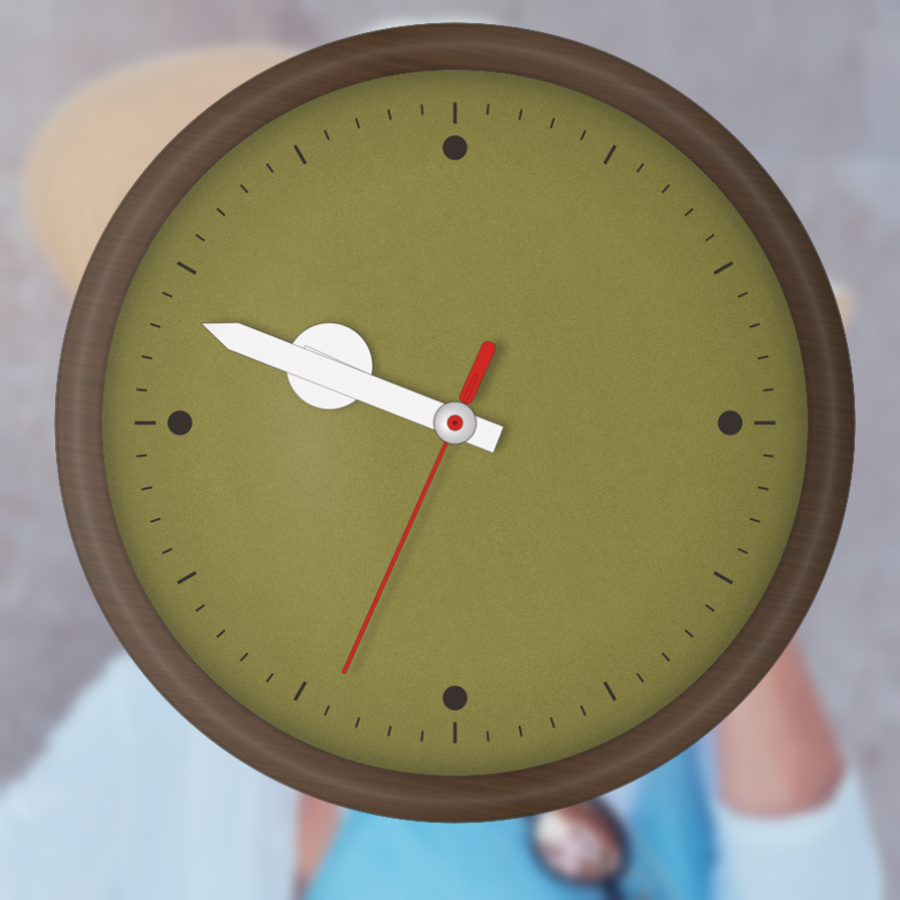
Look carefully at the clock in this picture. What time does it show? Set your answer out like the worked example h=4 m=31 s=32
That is h=9 m=48 s=34
